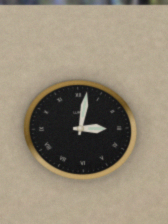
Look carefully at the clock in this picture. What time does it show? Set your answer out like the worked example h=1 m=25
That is h=3 m=2
